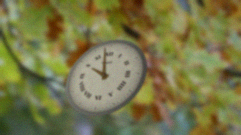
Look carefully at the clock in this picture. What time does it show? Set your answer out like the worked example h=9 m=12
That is h=9 m=58
